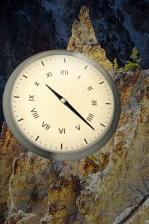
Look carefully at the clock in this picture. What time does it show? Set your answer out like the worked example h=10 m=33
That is h=10 m=22
